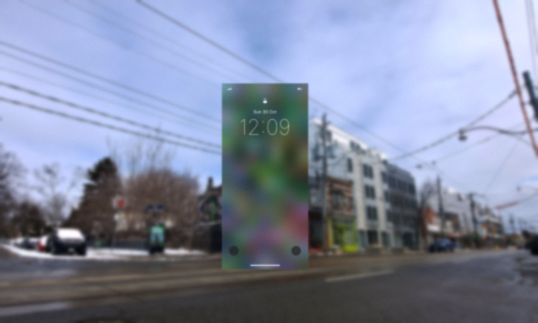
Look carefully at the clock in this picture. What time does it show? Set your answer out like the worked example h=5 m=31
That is h=12 m=9
